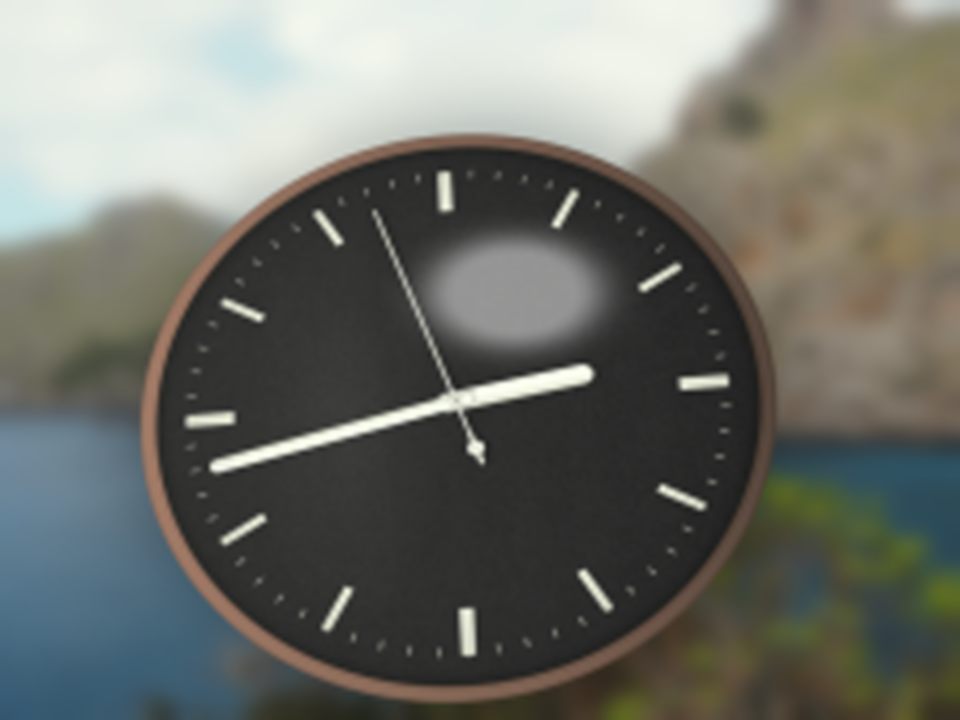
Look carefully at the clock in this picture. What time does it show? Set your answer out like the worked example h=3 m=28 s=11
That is h=2 m=42 s=57
